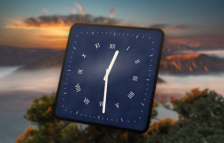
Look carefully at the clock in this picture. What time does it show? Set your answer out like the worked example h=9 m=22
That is h=12 m=29
